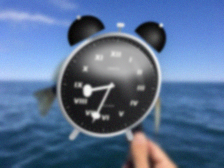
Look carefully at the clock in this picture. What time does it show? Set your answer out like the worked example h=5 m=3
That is h=8 m=33
